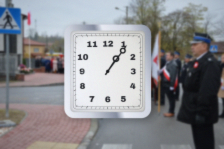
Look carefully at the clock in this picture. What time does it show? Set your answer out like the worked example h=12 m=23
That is h=1 m=6
